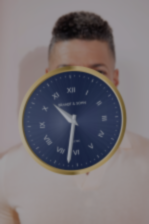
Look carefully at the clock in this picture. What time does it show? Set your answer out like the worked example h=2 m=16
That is h=10 m=32
